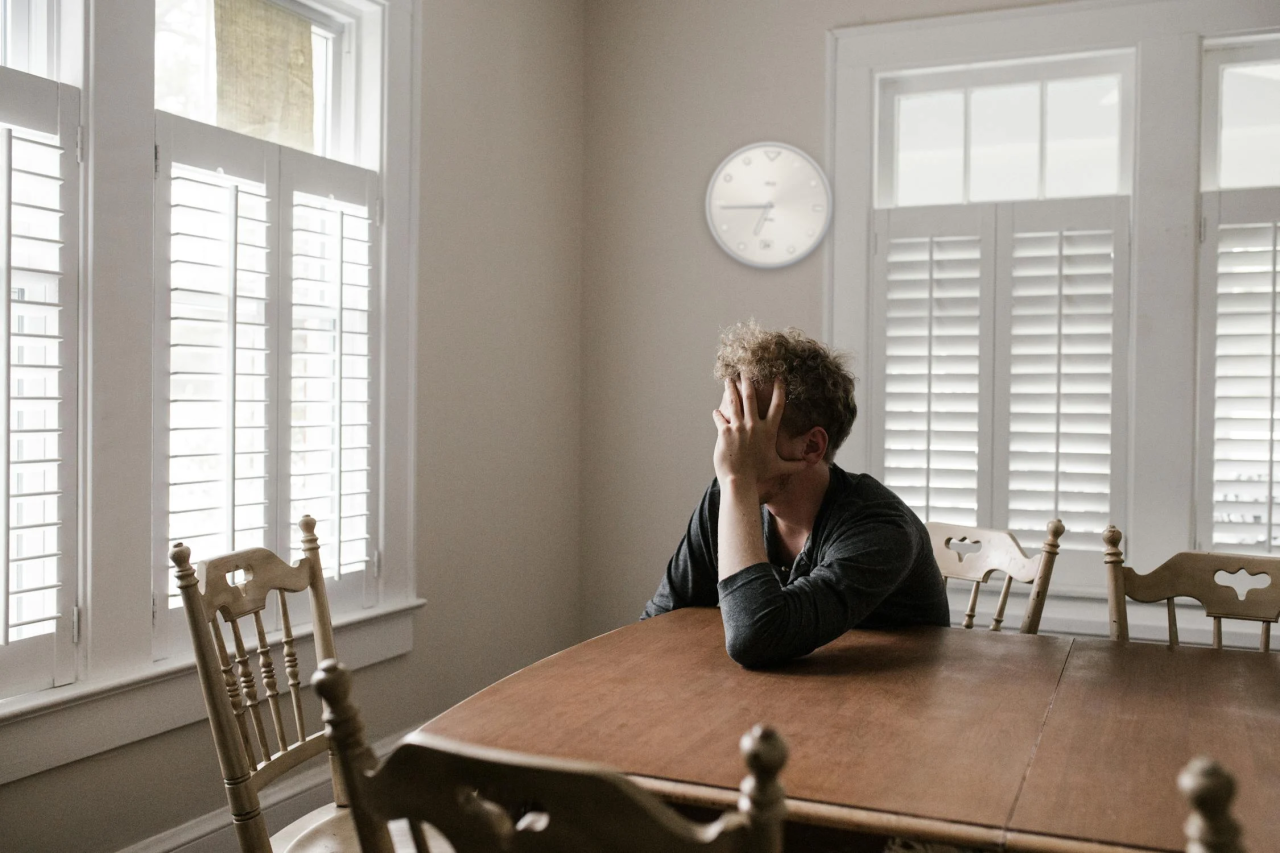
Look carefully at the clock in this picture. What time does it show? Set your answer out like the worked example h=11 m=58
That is h=6 m=44
